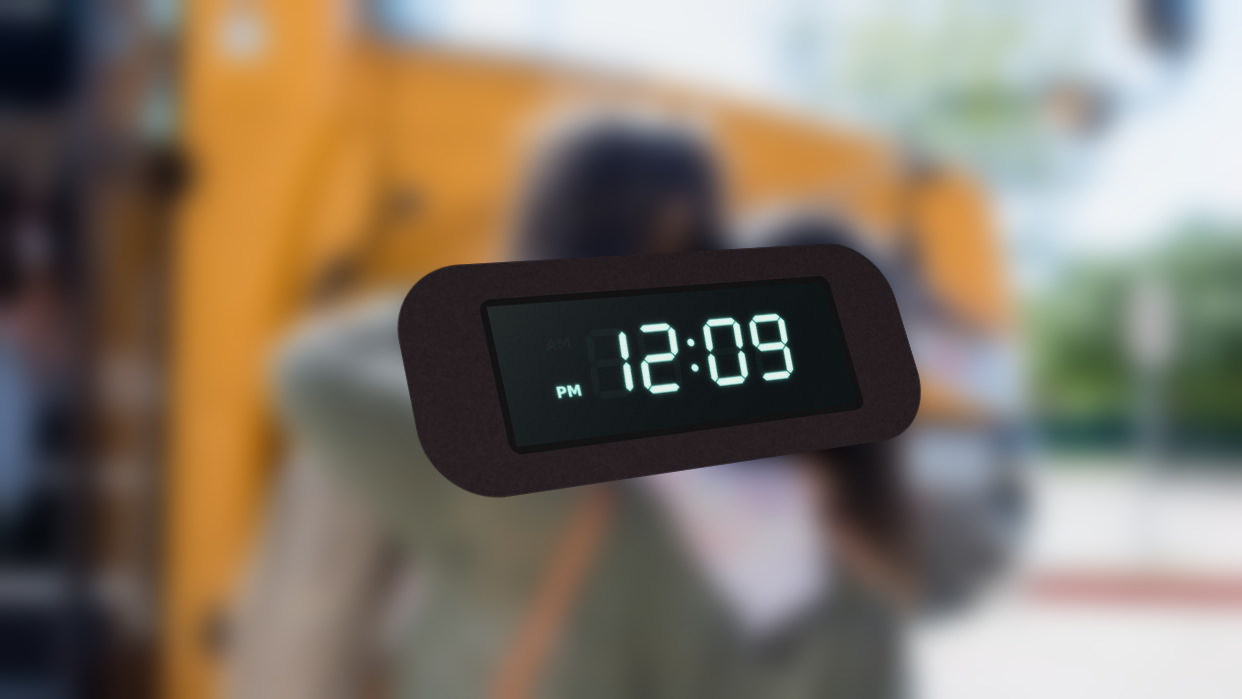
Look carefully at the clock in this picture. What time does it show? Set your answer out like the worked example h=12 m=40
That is h=12 m=9
